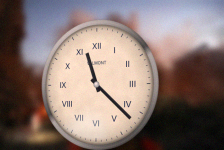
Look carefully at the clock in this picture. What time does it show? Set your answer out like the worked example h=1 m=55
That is h=11 m=22
